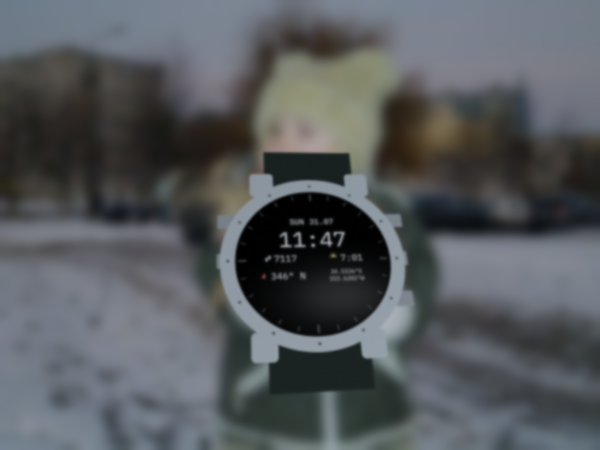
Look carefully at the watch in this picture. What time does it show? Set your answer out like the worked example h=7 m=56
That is h=11 m=47
